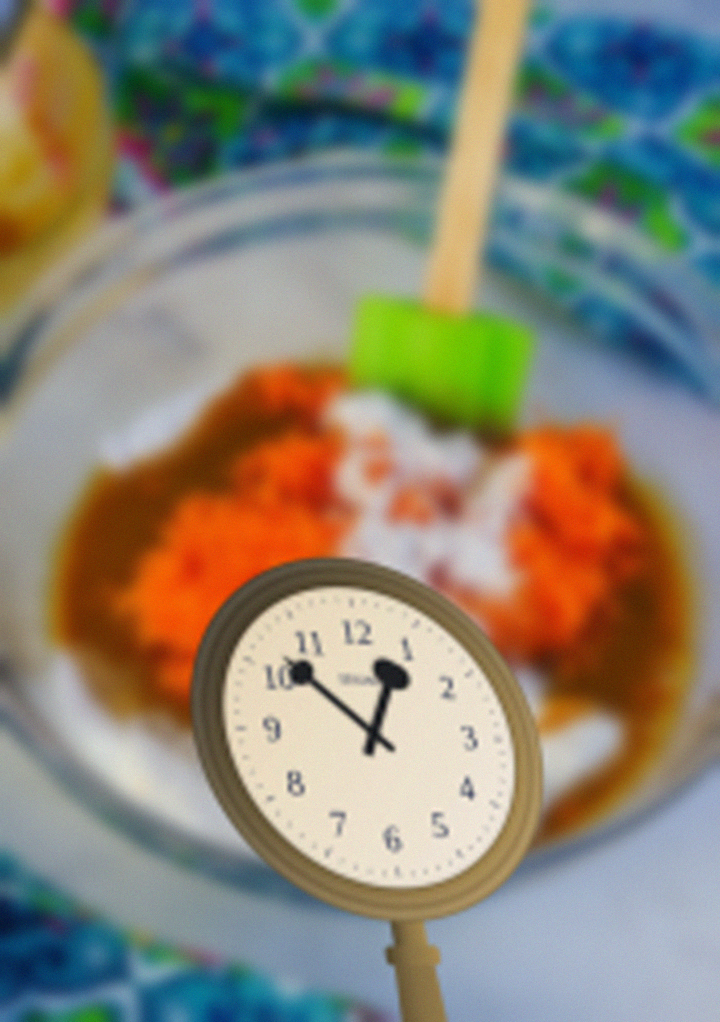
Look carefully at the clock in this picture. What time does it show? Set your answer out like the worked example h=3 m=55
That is h=12 m=52
